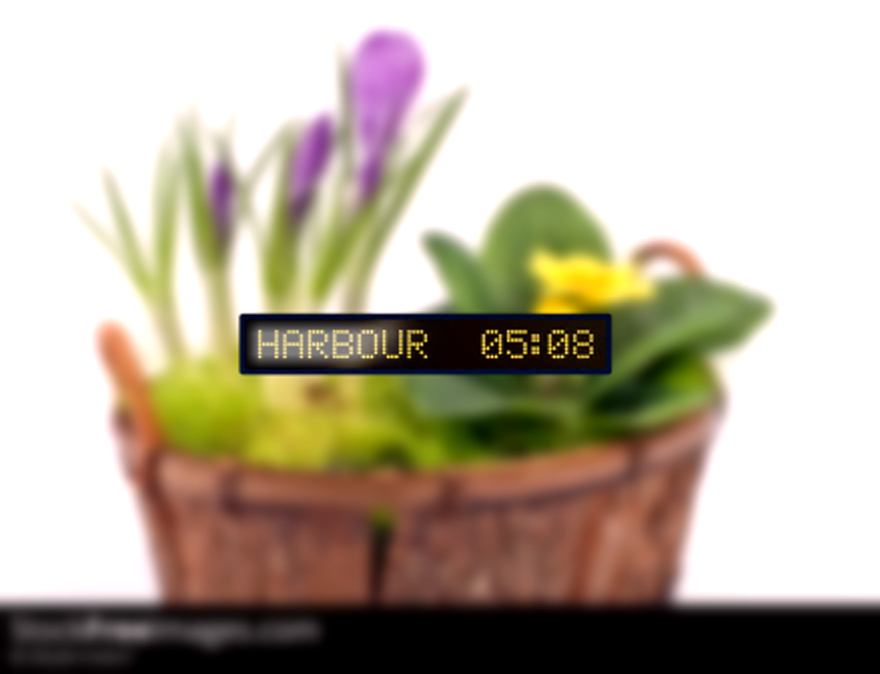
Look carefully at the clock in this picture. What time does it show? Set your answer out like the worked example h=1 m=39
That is h=5 m=8
